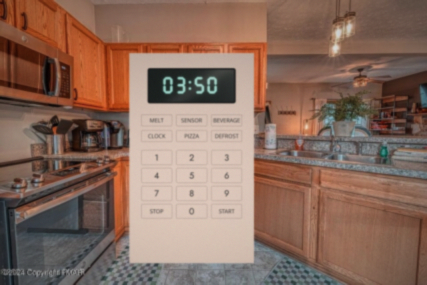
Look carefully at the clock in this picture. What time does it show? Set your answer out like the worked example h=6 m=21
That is h=3 m=50
